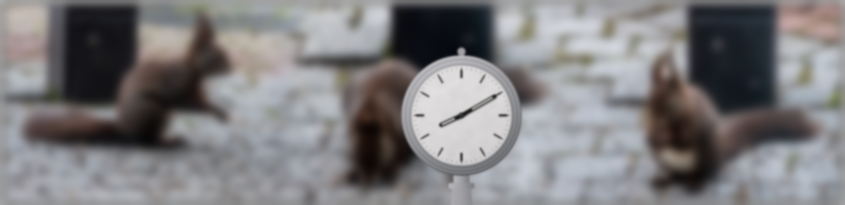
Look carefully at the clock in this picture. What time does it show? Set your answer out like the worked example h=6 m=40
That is h=8 m=10
